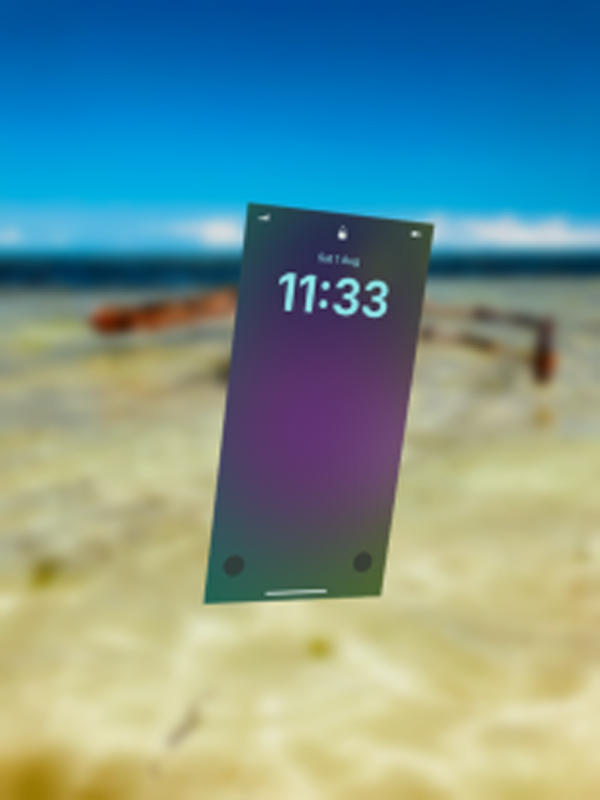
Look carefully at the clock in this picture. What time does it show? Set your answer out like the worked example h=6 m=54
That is h=11 m=33
